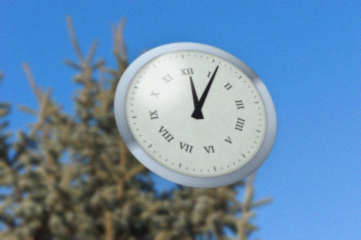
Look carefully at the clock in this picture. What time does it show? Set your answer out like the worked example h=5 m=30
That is h=12 m=6
